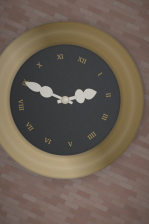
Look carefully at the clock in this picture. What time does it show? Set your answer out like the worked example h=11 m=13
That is h=1 m=45
